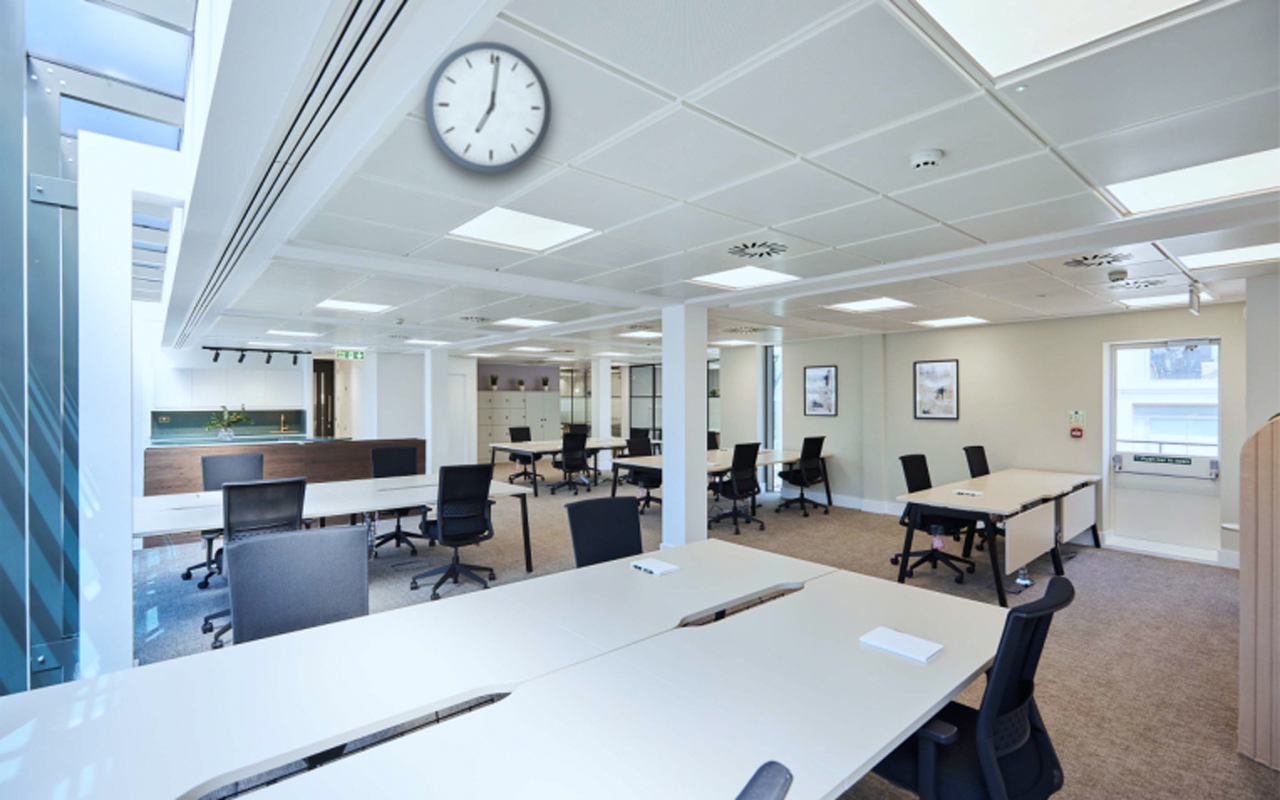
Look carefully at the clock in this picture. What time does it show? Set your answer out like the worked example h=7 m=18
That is h=7 m=1
